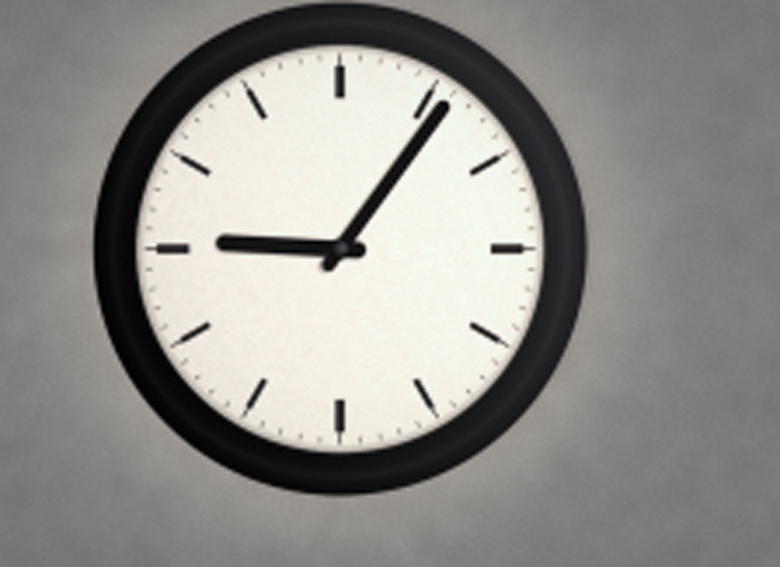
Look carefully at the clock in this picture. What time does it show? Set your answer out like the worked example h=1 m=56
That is h=9 m=6
